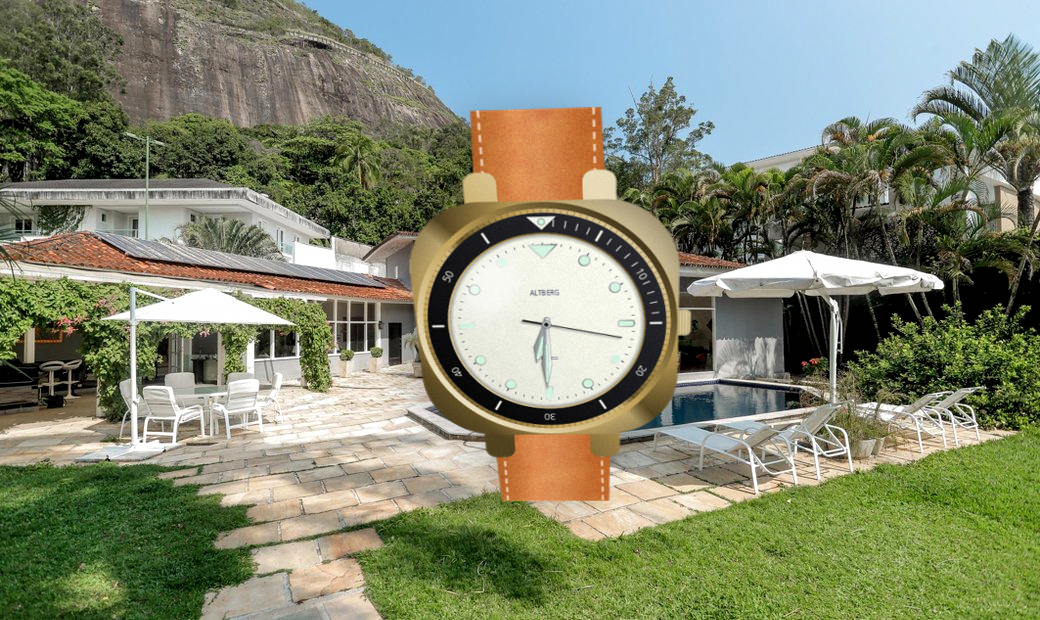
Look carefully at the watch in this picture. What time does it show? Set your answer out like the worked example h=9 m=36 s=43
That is h=6 m=30 s=17
